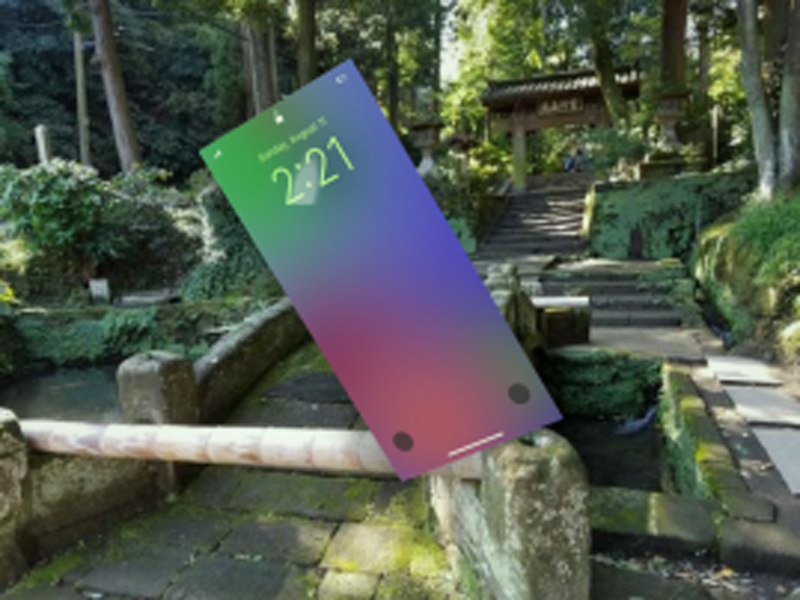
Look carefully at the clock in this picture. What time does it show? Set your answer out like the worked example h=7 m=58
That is h=2 m=21
